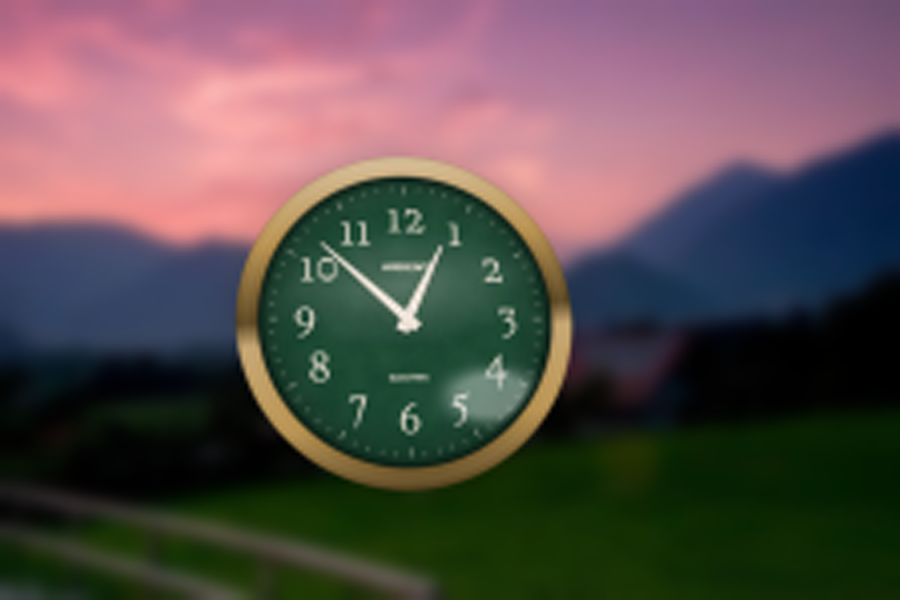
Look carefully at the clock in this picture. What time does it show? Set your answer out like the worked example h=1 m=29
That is h=12 m=52
